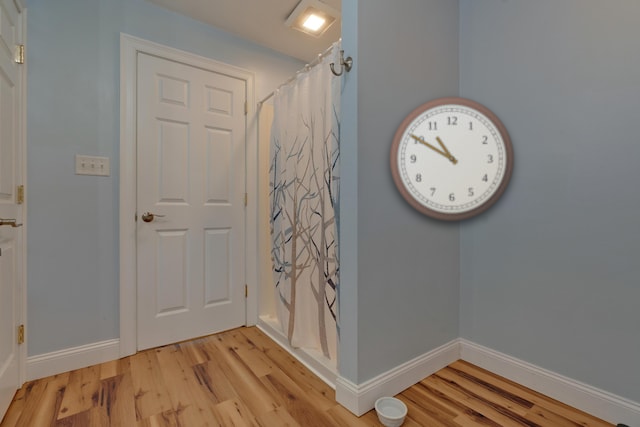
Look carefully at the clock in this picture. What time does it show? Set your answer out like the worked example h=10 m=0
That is h=10 m=50
